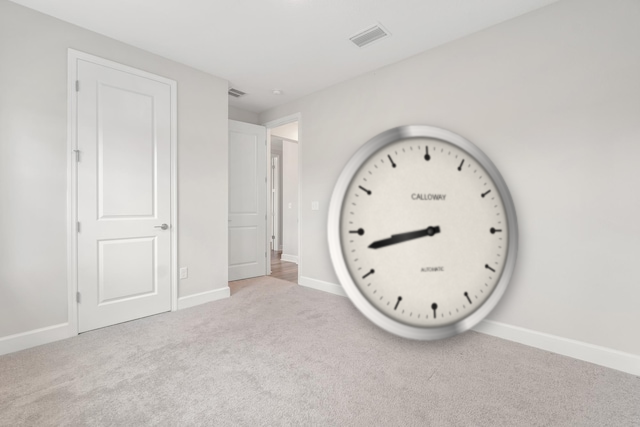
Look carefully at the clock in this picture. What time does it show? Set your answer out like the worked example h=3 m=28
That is h=8 m=43
